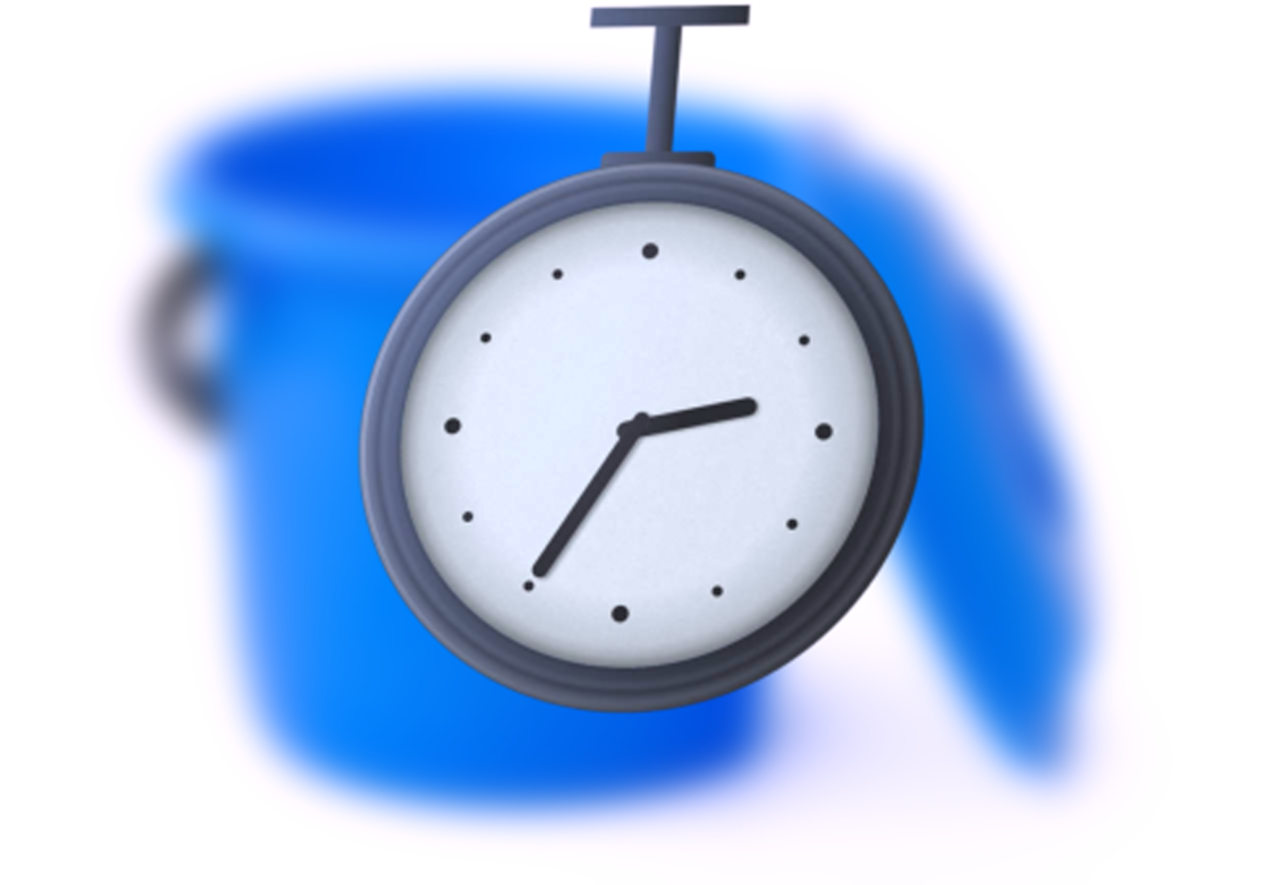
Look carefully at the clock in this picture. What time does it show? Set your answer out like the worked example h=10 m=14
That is h=2 m=35
